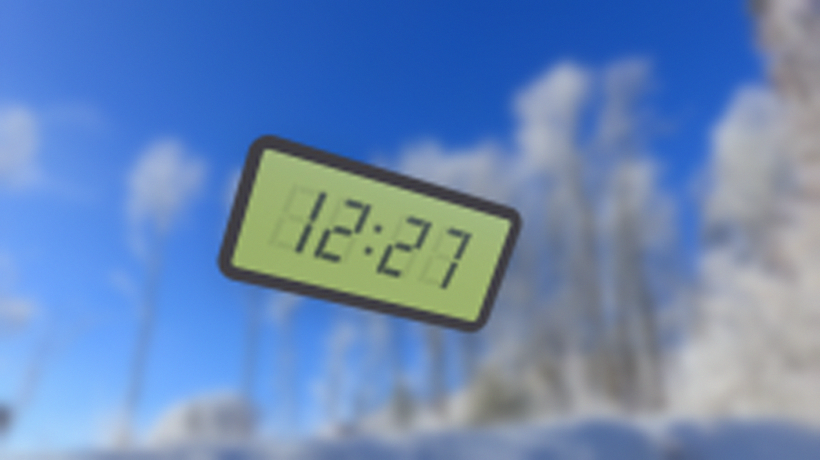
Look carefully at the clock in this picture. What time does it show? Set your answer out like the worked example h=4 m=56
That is h=12 m=27
